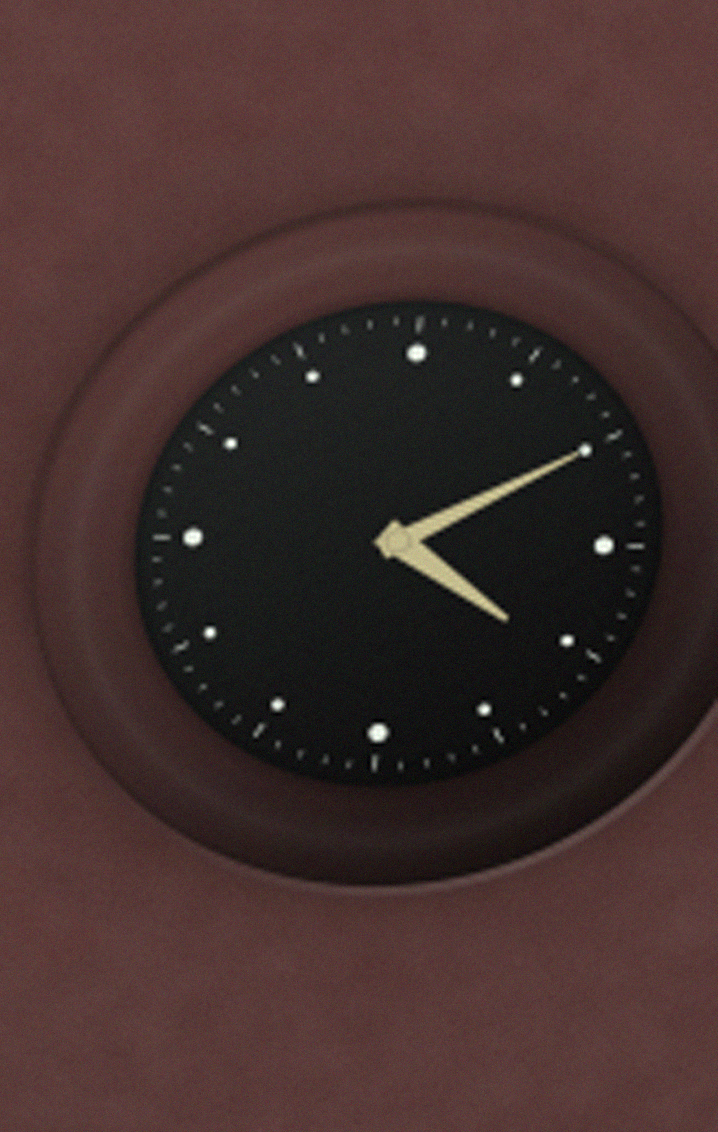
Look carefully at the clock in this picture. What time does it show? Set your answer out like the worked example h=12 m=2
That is h=4 m=10
